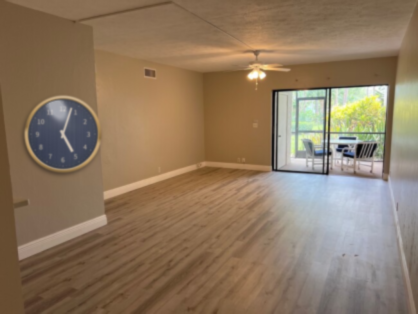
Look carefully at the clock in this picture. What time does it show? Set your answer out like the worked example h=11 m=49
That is h=5 m=3
